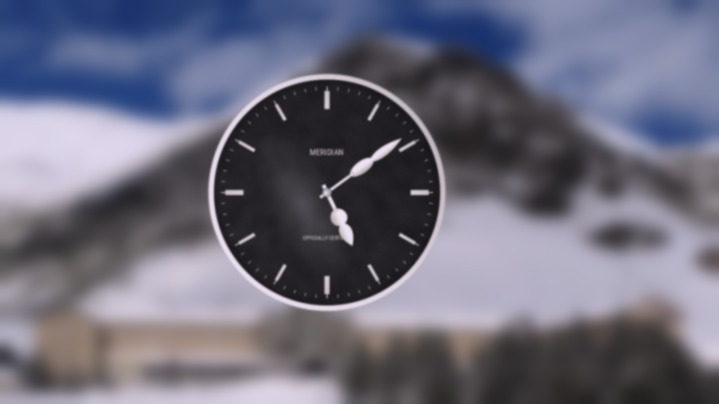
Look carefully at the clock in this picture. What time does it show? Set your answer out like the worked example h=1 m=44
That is h=5 m=9
